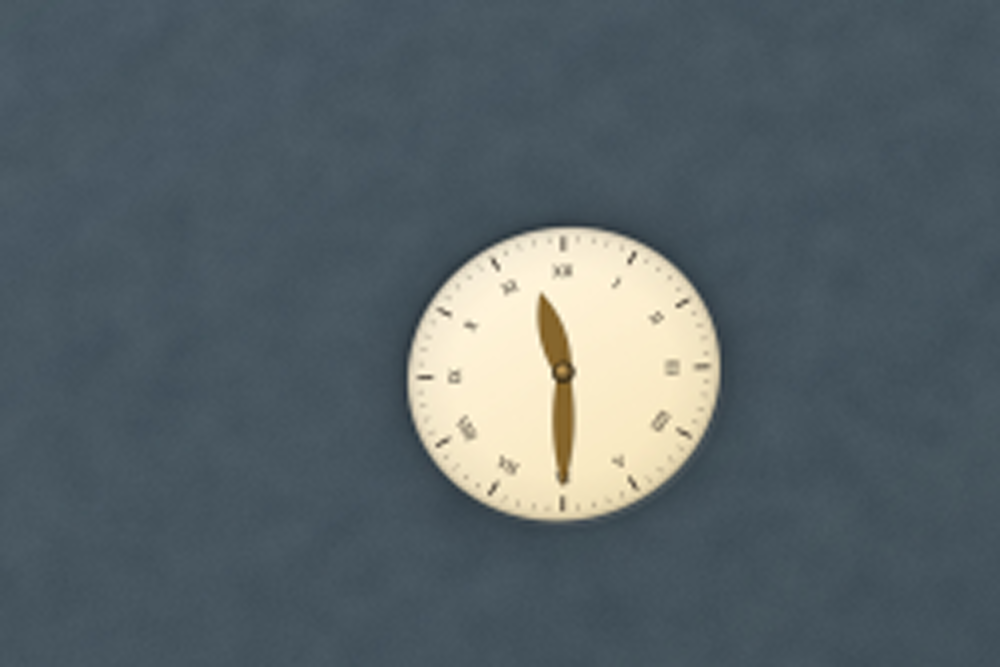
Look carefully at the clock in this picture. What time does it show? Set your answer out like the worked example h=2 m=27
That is h=11 m=30
